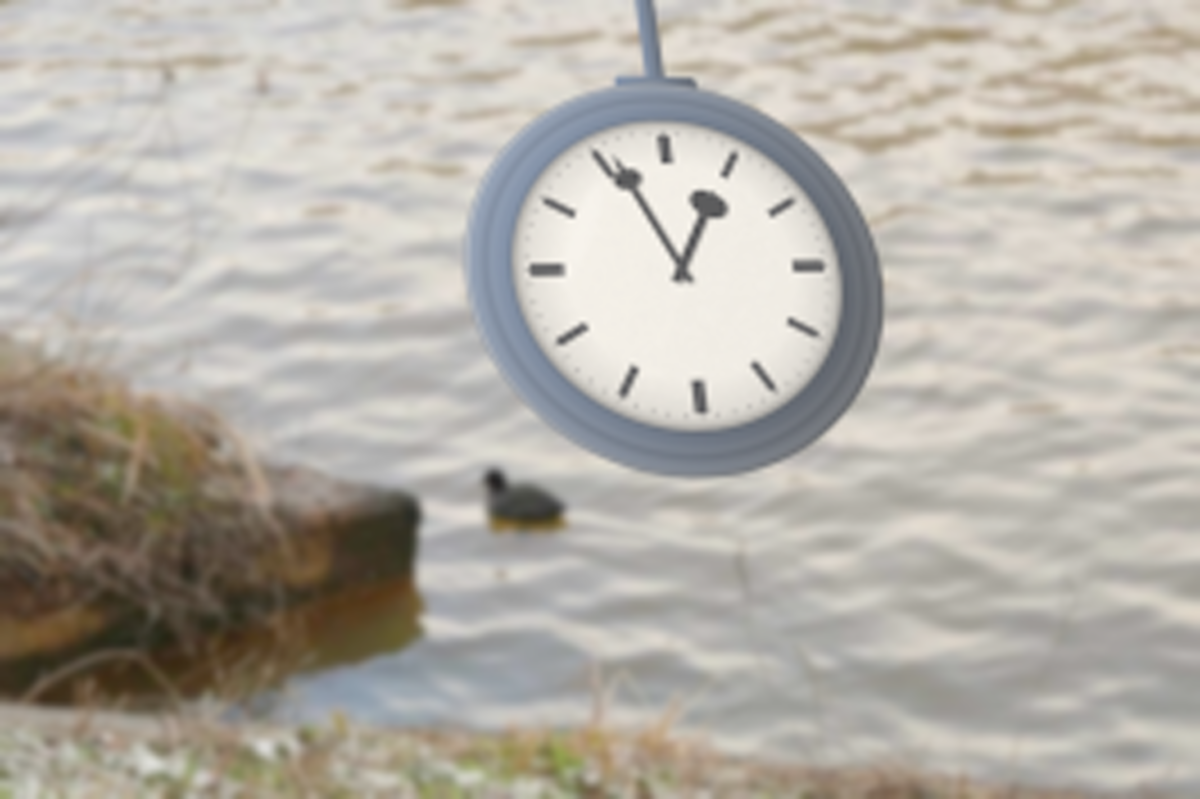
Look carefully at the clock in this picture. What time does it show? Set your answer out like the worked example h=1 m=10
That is h=12 m=56
